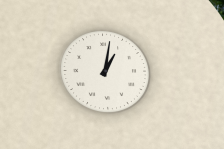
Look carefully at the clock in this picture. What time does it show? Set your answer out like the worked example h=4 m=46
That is h=1 m=2
